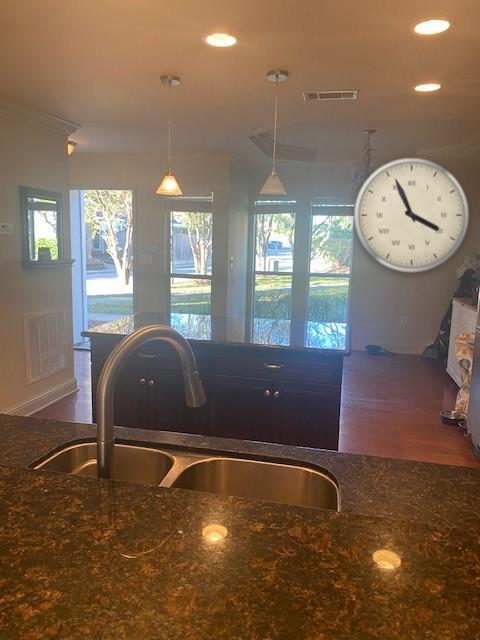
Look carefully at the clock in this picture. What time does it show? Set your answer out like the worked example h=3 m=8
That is h=3 m=56
